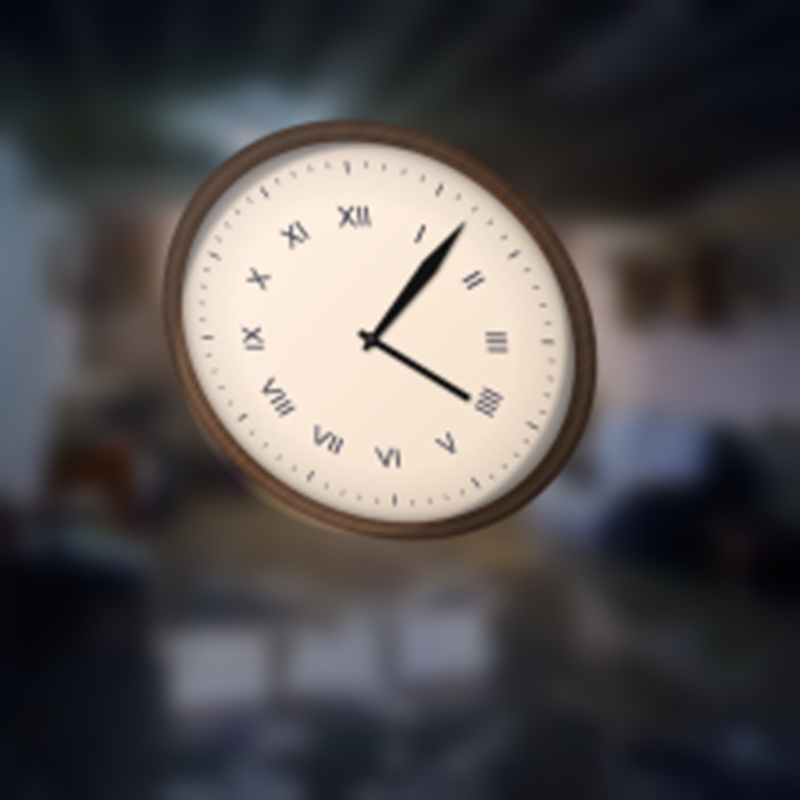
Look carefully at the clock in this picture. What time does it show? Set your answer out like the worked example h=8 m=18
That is h=4 m=7
